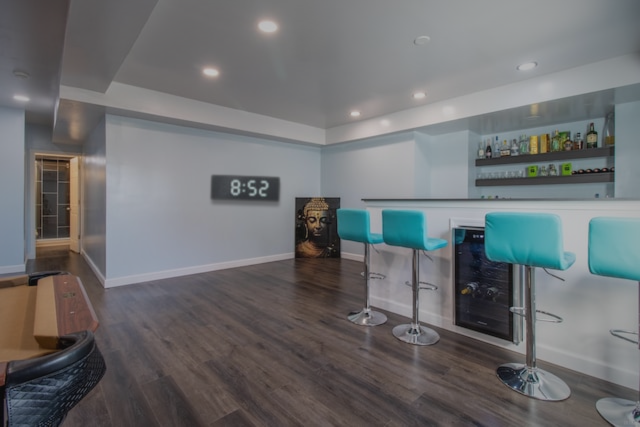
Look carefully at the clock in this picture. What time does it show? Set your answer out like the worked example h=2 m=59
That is h=8 m=52
